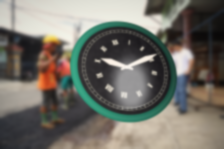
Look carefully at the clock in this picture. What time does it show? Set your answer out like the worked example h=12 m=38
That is h=10 m=14
